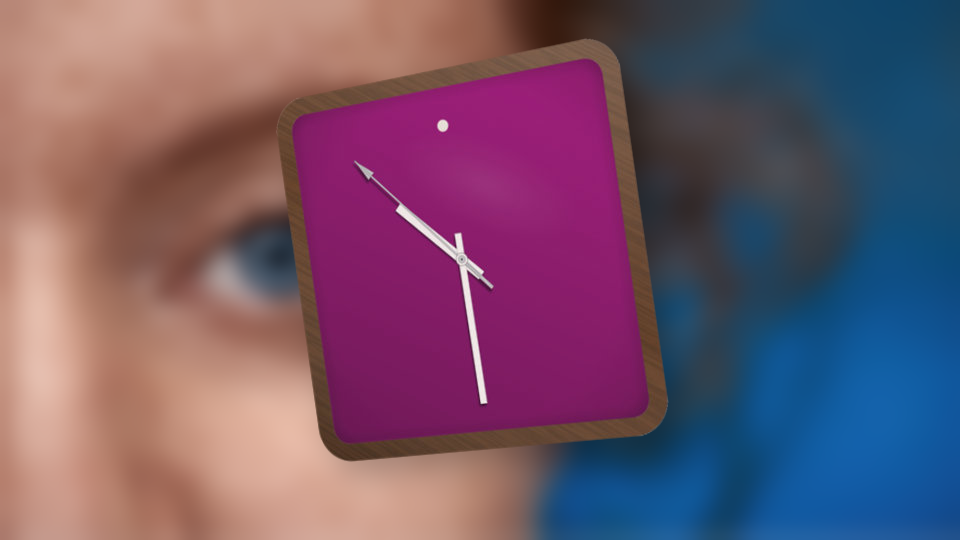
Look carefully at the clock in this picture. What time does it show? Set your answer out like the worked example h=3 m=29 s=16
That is h=10 m=29 s=53
